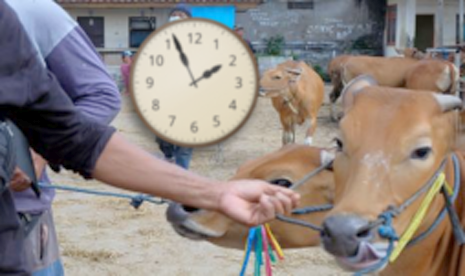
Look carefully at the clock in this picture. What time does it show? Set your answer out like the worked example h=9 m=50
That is h=1 m=56
